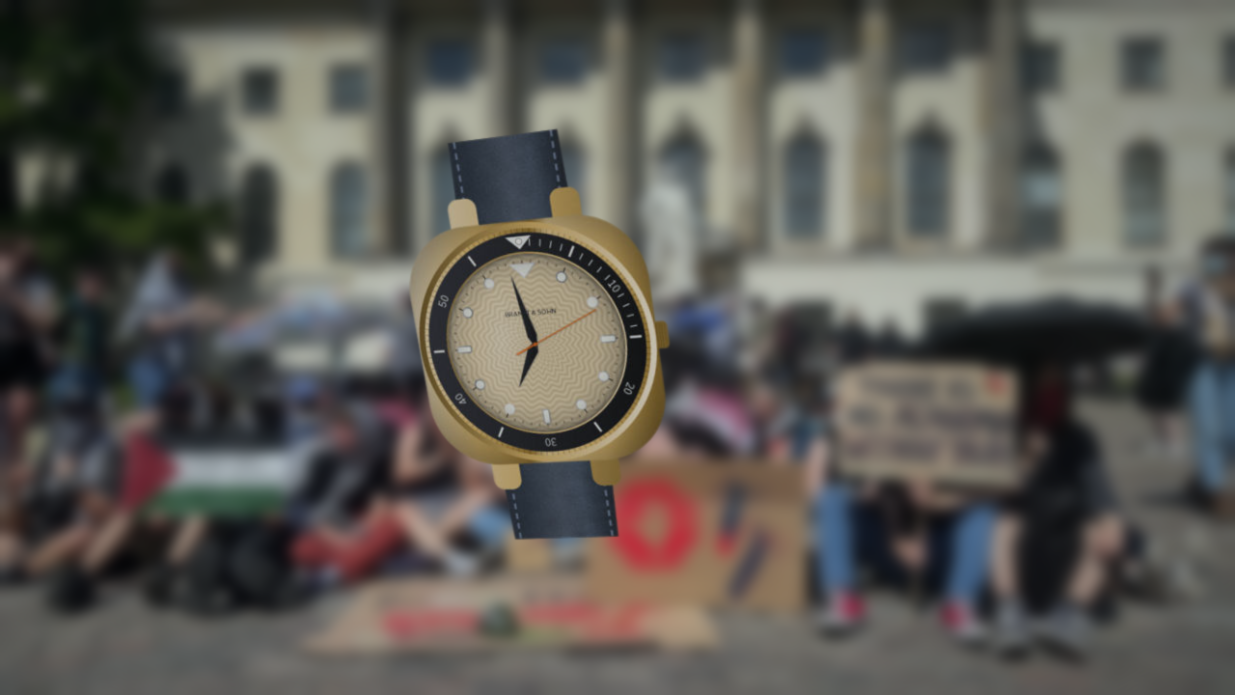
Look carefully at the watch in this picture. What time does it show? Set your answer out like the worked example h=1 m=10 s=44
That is h=6 m=58 s=11
